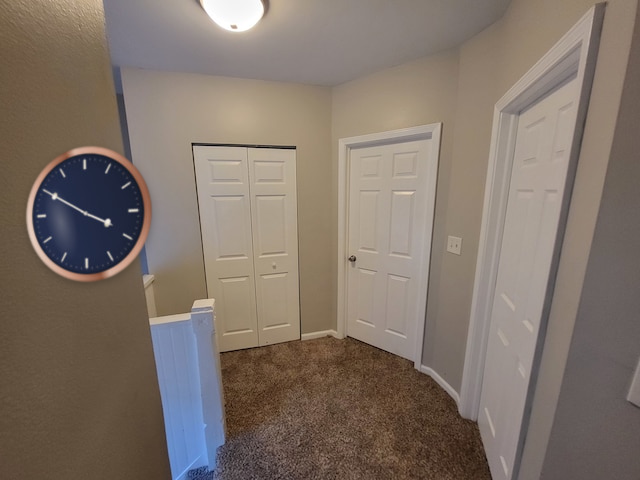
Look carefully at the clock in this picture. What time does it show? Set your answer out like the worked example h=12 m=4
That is h=3 m=50
